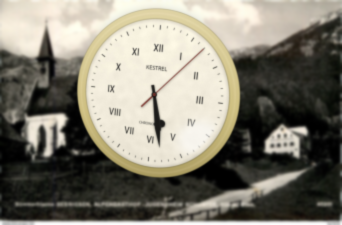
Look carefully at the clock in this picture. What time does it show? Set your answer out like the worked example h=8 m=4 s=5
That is h=5 m=28 s=7
